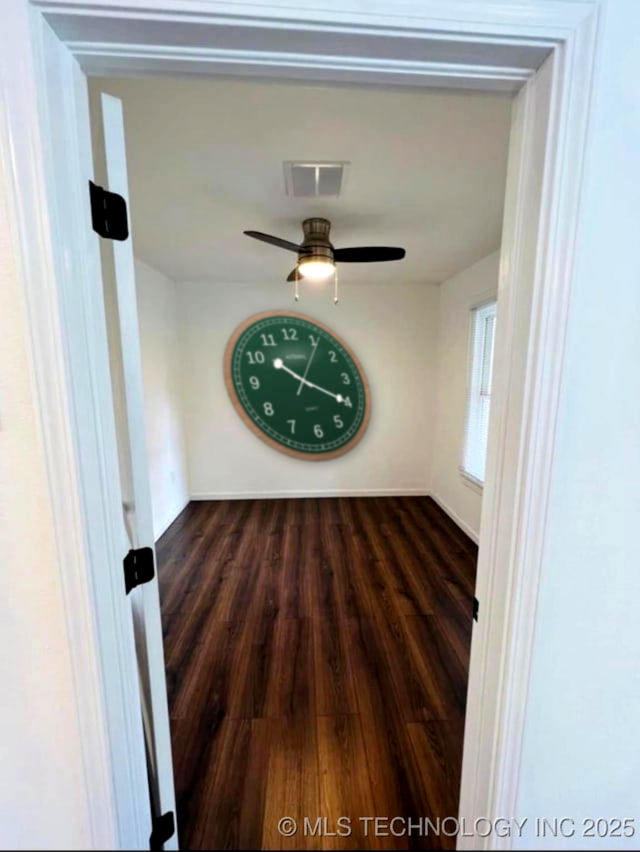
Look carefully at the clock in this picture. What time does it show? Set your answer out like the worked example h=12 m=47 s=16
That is h=10 m=20 s=6
